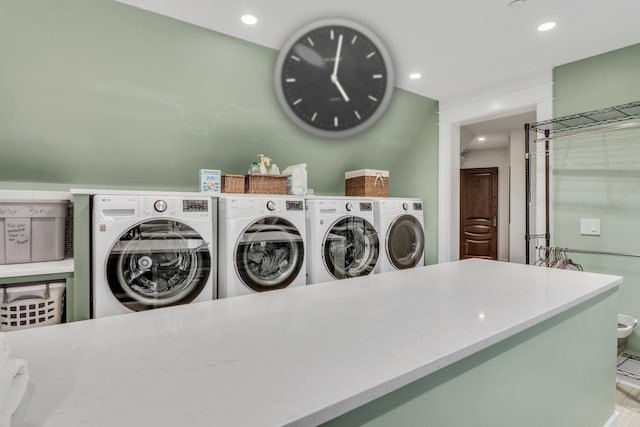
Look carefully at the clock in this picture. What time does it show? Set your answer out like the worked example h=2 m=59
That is h=5 m=2
